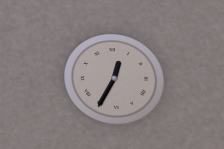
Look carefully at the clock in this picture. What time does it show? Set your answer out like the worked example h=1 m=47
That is h=12 m=35
